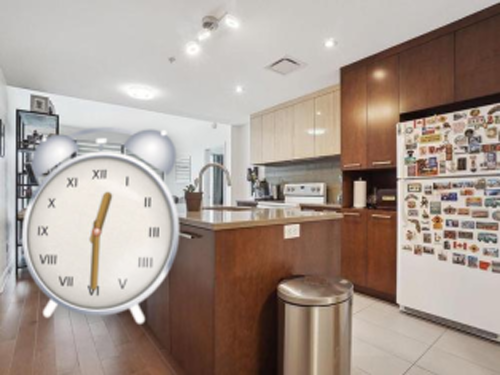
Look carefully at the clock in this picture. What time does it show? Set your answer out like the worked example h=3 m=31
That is h=12 m=30
